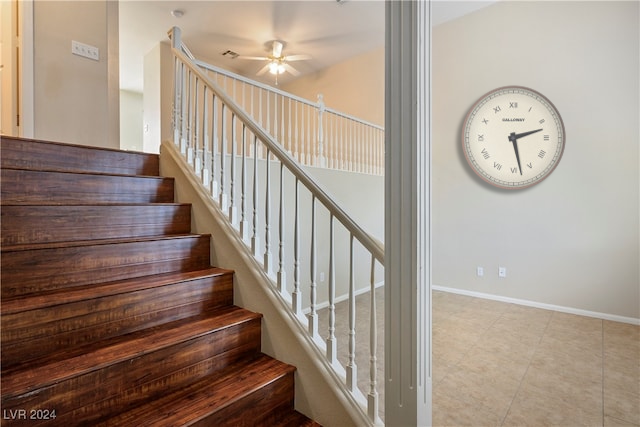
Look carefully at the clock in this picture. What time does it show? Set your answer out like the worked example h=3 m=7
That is h=2 m=28
